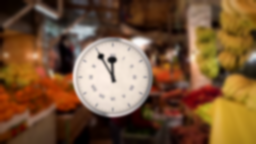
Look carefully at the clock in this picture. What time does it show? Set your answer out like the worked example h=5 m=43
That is h=11 m=55
